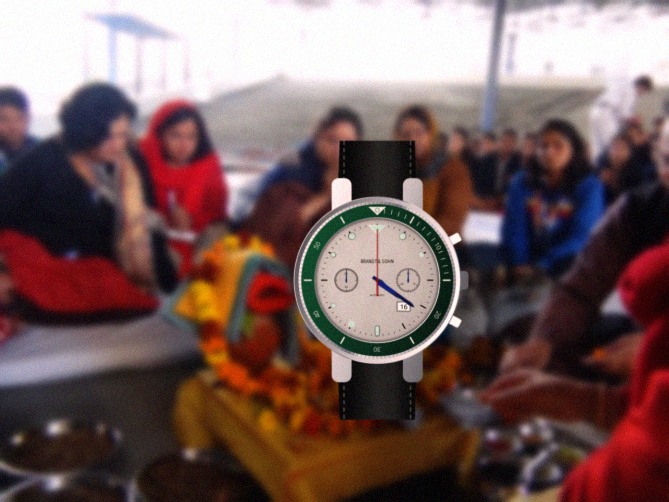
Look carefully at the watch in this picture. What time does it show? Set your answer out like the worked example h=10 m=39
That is h=4 m=21
